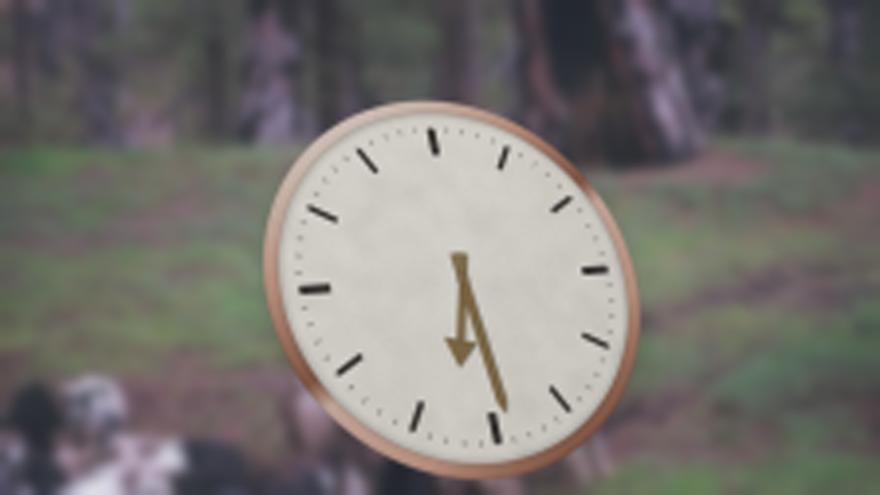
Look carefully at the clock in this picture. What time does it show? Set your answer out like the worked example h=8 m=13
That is h=6 m=29
